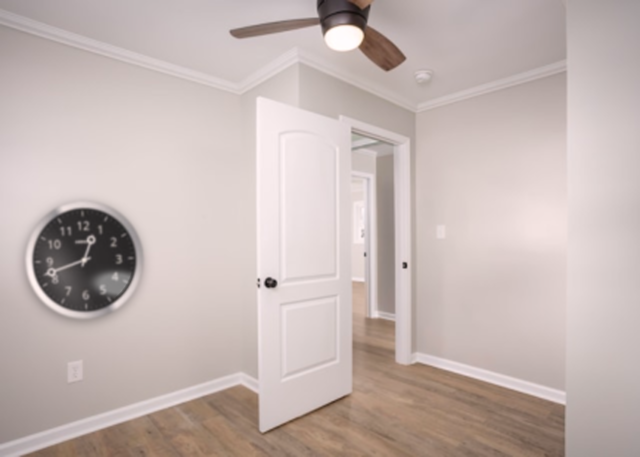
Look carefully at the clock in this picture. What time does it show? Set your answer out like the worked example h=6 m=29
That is h=12 m=42
